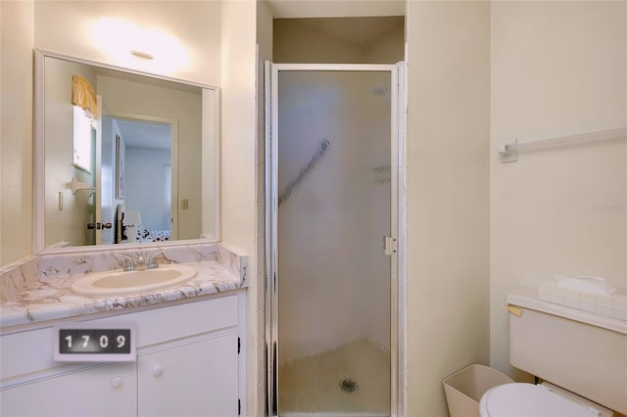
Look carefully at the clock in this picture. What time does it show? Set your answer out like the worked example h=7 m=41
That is h=17 m=9
